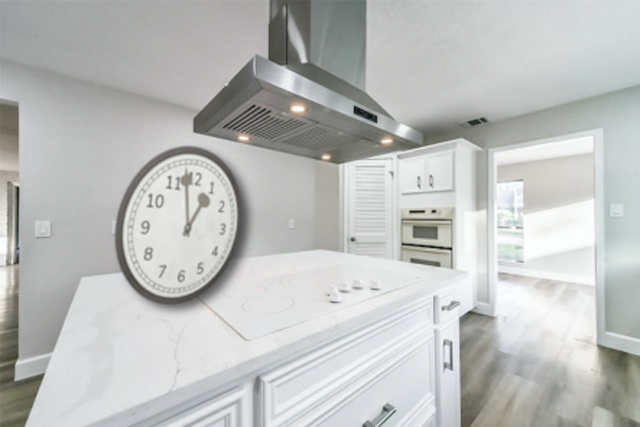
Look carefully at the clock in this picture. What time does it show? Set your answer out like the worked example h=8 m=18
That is h=12 m=58
